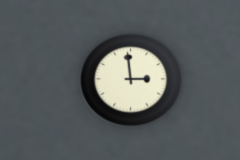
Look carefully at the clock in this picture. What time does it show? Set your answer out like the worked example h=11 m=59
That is h=2 m=59
